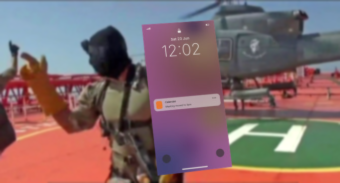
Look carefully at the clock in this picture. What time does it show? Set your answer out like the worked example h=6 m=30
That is h=12 m=2
